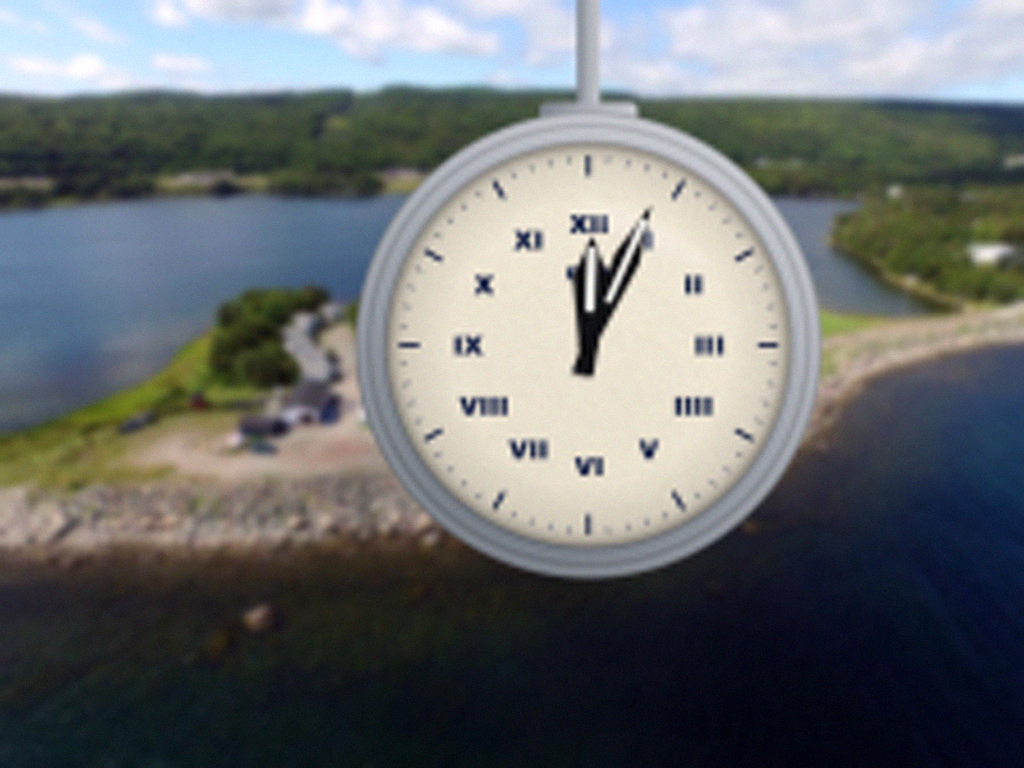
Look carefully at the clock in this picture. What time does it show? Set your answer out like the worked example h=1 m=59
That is h=12 m=4
